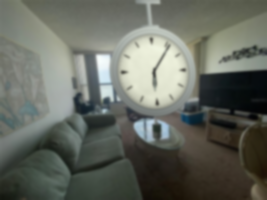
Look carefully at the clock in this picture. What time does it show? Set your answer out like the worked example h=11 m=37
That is h=6 m=6
